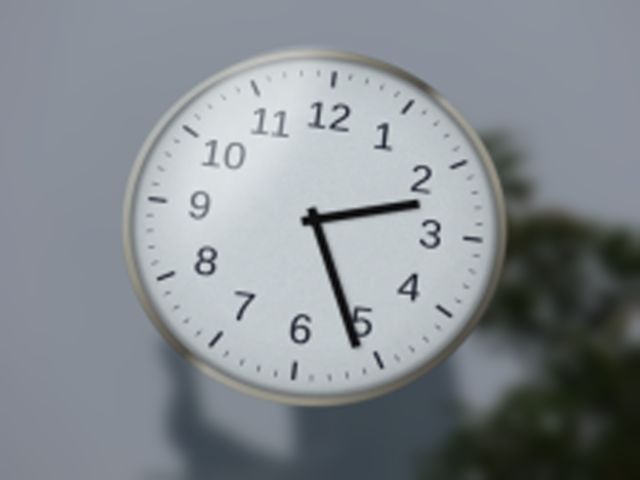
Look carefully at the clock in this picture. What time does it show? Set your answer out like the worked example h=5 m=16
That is h=2 m=26
